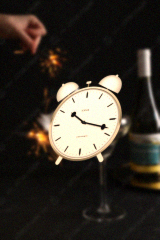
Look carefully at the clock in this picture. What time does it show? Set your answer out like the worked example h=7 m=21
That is h=10 m=18
